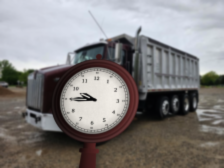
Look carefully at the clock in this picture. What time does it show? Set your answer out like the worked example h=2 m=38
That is h=9 m=45
